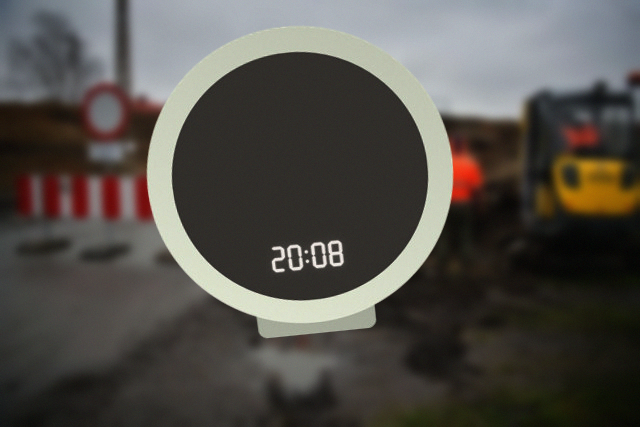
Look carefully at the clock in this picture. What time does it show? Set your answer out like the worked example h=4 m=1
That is h=20 m=8
